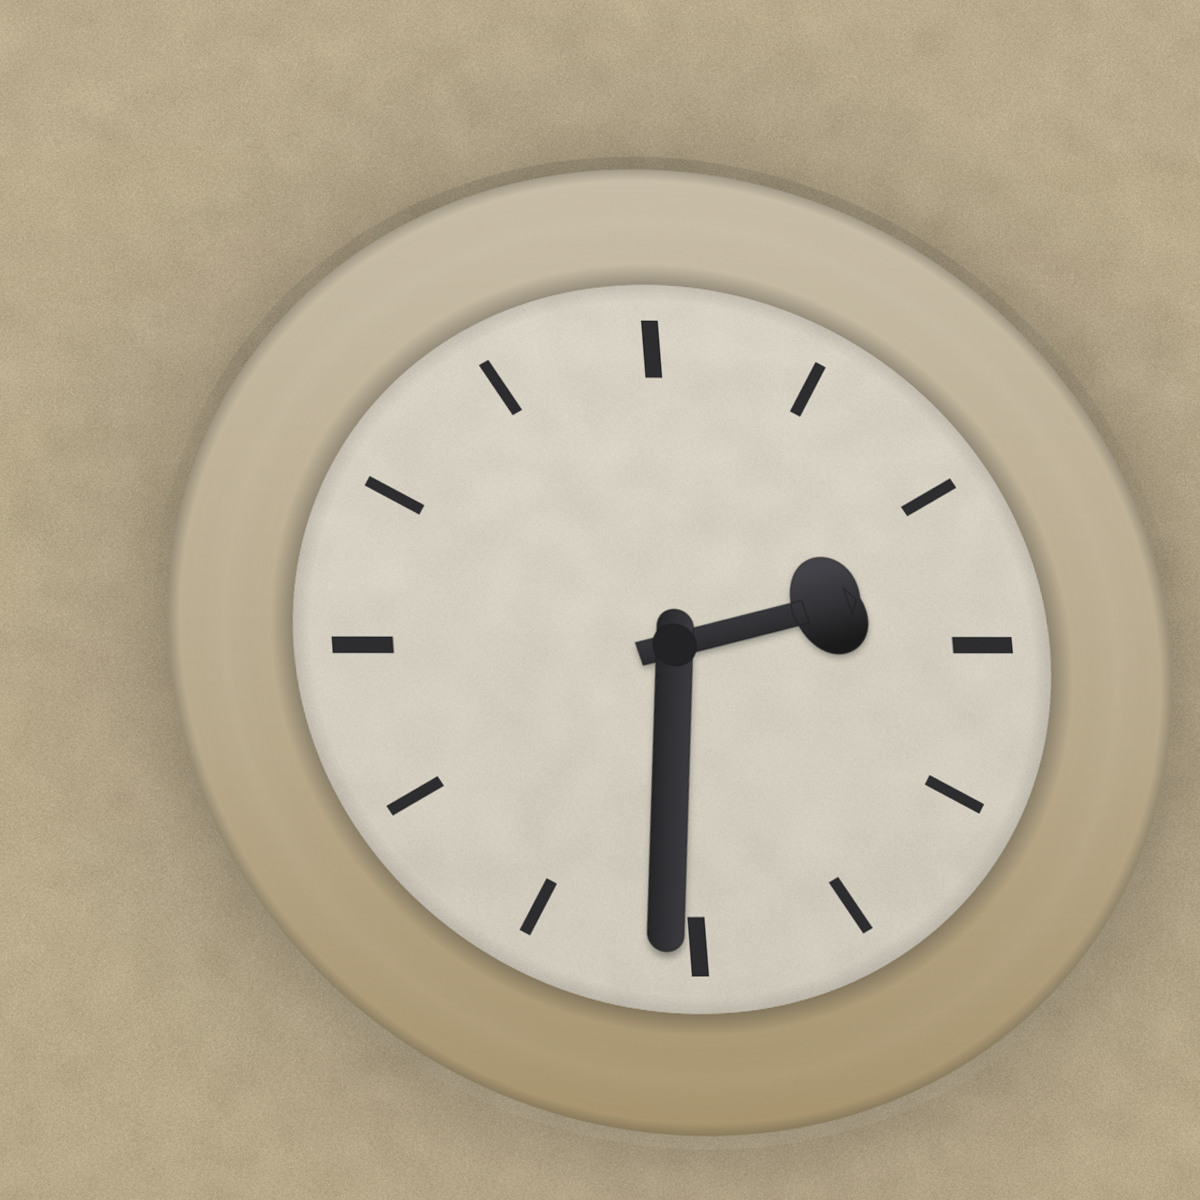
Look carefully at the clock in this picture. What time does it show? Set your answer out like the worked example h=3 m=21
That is h=2 m=31
